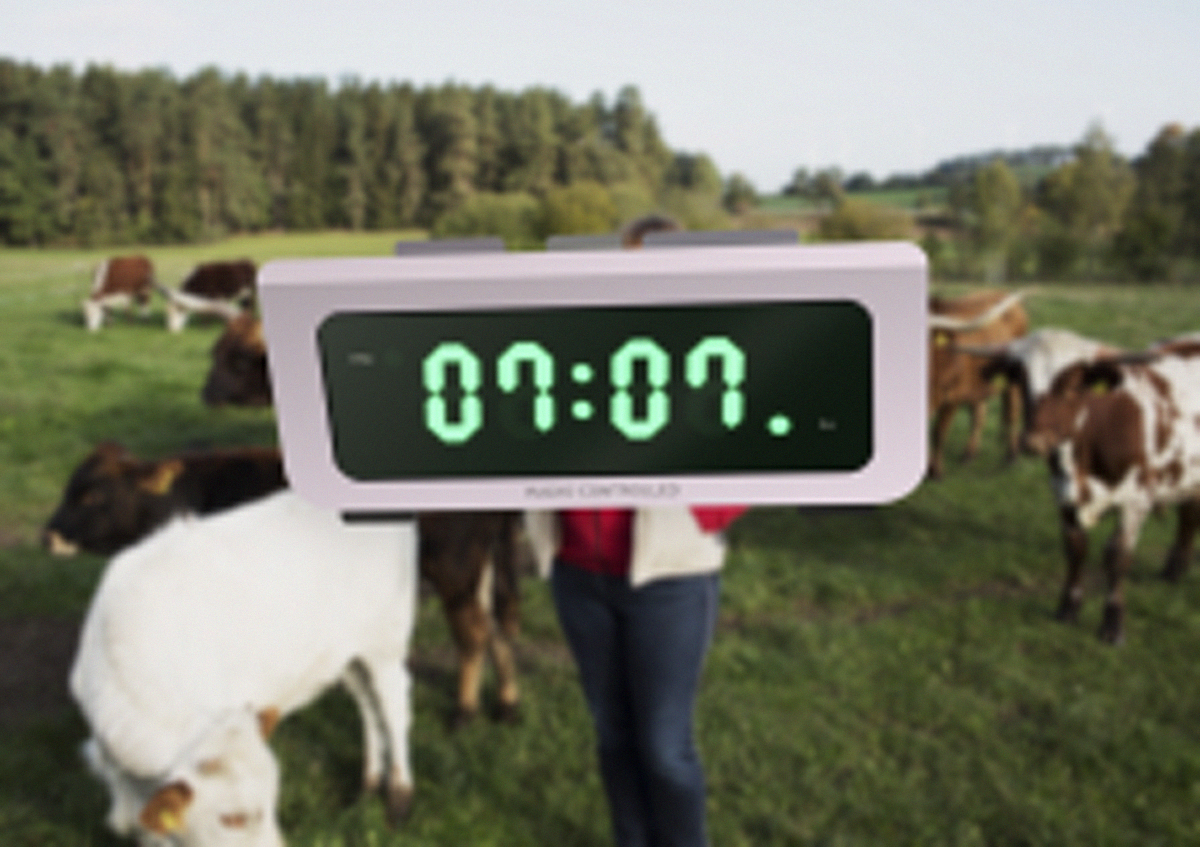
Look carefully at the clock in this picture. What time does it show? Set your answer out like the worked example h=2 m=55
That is h=7 m=7
